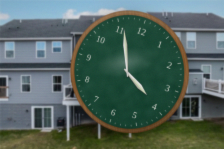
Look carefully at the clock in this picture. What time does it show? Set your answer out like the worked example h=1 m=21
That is h=3 m=56
